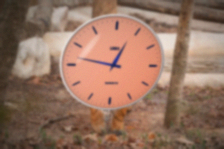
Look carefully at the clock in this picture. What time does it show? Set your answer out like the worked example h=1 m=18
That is h=12 m=47
